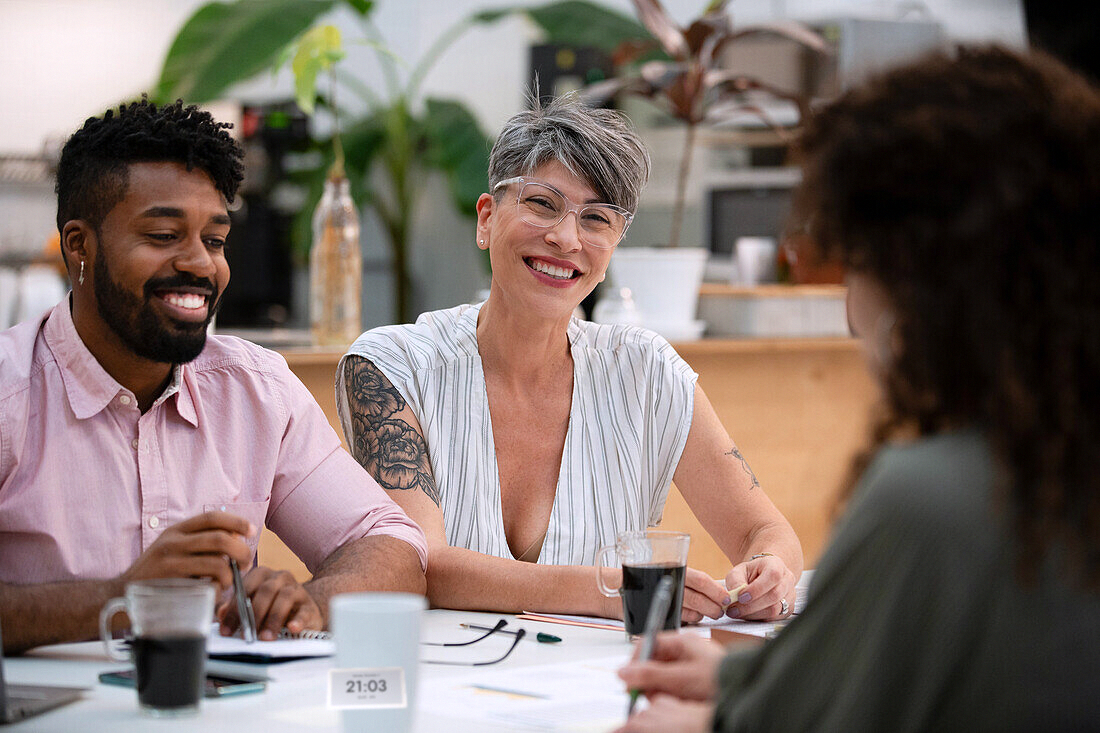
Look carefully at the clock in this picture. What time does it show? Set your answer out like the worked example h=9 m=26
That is h=21 m=3
